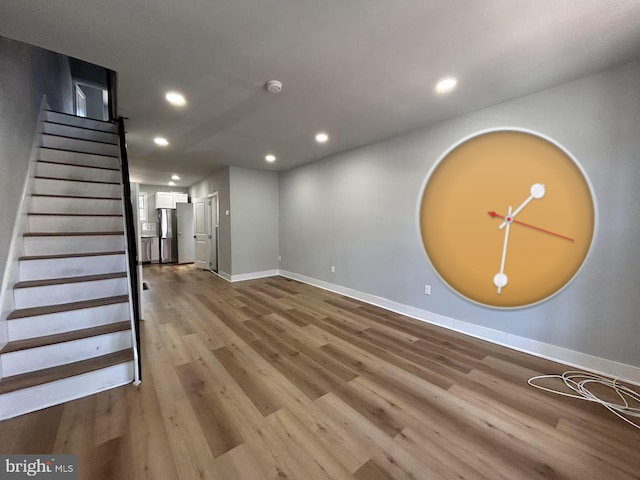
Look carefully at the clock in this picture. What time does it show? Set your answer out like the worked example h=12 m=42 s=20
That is h=1 m=31 s=18
